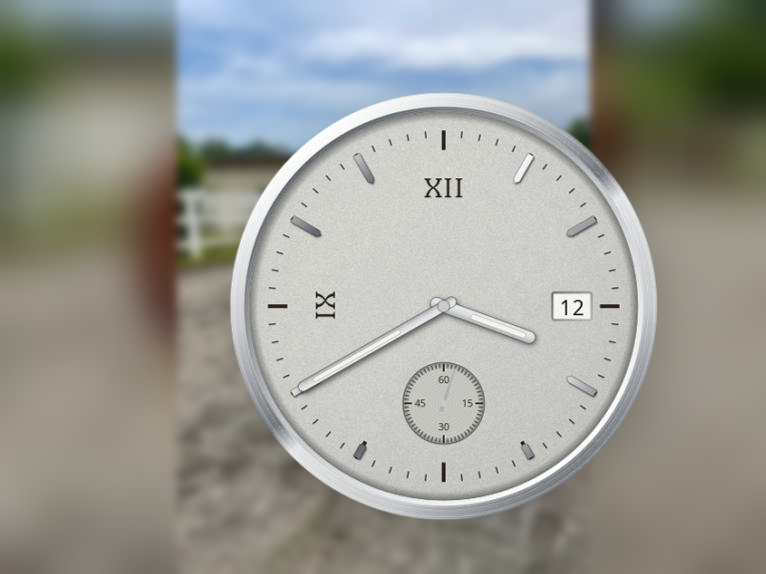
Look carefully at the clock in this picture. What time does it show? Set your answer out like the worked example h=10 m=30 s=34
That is h=3 m=40 s=3
